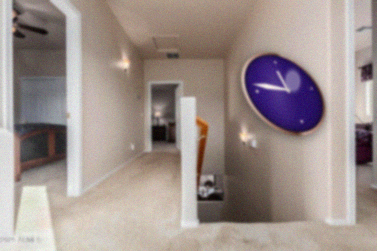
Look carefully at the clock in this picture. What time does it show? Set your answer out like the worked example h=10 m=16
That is h=11 m=47
